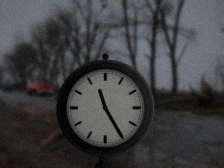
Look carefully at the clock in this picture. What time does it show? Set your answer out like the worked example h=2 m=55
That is h=11 m=25
